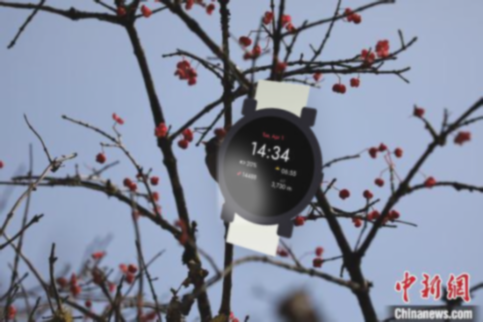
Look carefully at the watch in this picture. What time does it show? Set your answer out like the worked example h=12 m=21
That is h=14 m=34
